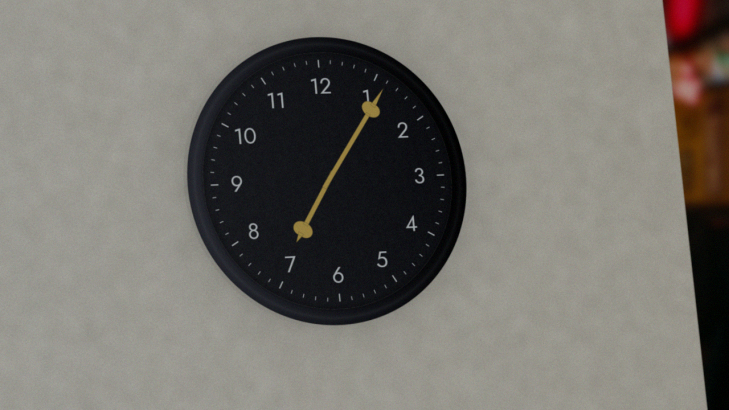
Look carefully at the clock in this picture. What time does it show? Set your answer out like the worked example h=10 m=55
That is h=7 m=6
